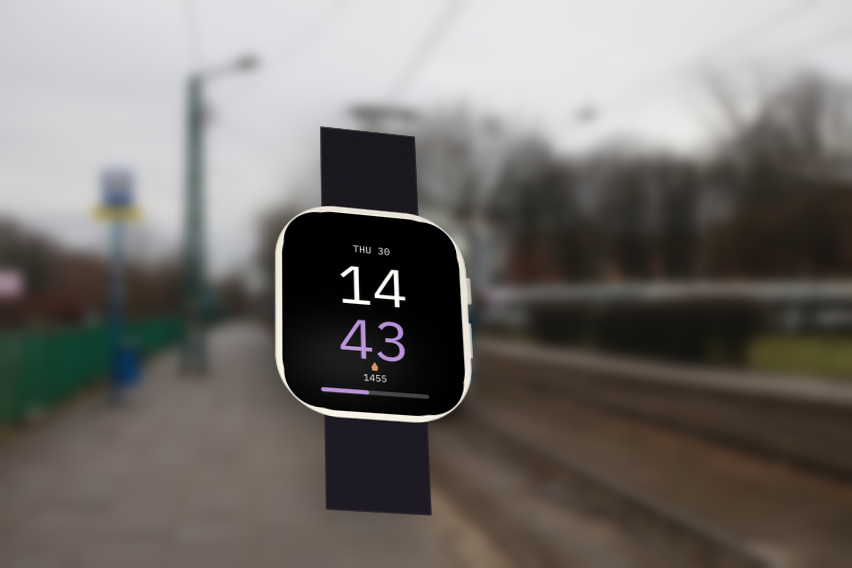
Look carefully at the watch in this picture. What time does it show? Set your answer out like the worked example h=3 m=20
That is h=14 m=43
